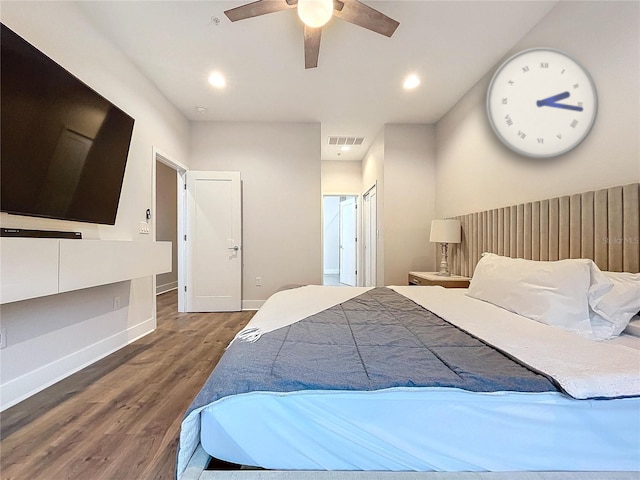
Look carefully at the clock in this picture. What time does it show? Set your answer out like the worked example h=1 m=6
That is h=2 m=16
